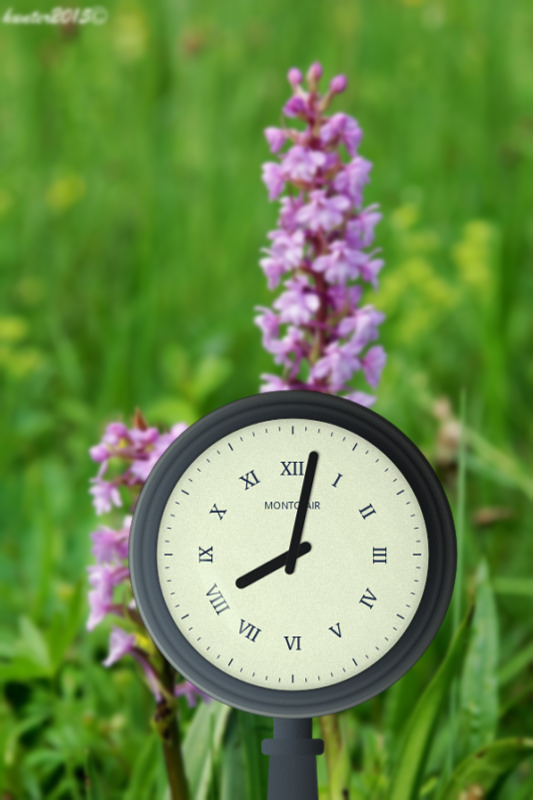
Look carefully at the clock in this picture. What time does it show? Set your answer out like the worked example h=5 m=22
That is h=8 m=2
